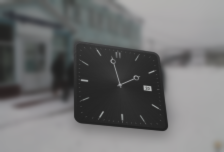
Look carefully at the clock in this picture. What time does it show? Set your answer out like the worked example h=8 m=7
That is h=1 m=58
